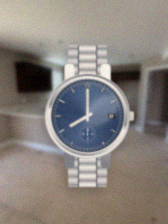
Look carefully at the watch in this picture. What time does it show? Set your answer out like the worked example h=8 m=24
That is h=8 m=0
